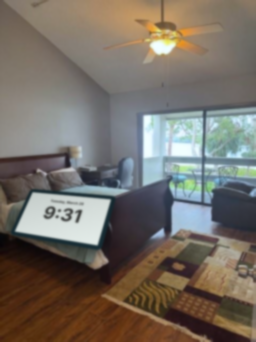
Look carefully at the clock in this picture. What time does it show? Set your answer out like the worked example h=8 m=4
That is h=9 m=31
